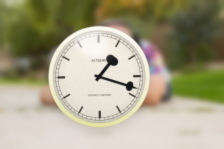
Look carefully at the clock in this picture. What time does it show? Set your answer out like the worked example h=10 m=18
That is h=1 m=18
